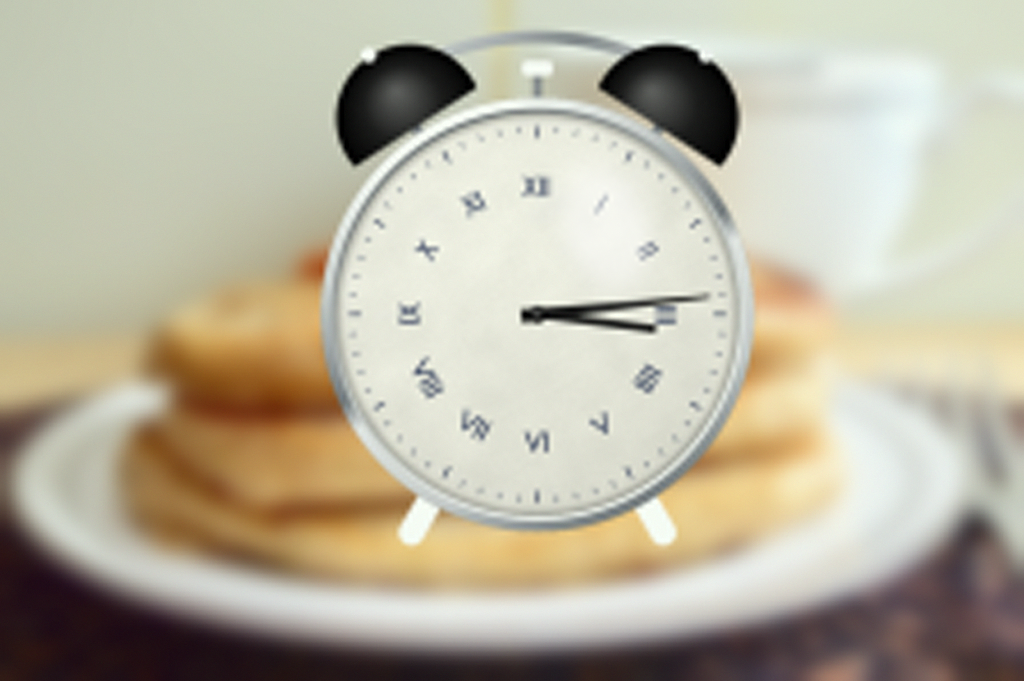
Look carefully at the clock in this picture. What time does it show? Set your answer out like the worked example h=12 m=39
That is h=3 m=14
